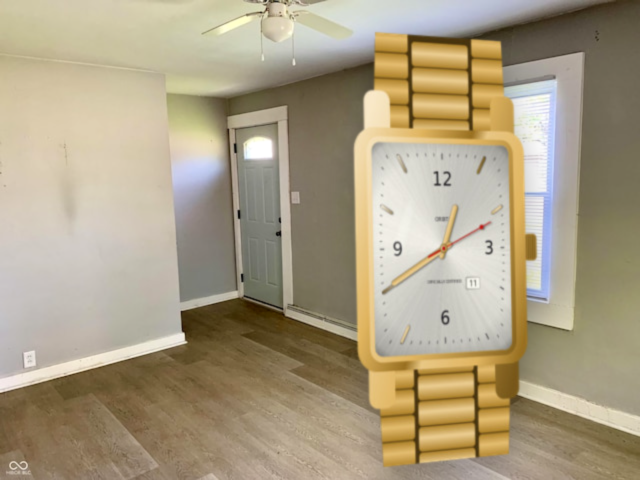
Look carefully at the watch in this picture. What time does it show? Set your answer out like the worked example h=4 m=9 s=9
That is h=12 m=40 s=11
